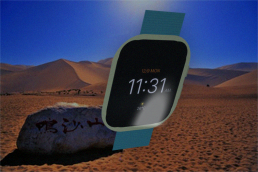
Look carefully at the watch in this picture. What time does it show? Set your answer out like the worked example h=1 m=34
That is h=11 m=31
